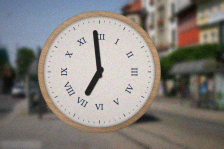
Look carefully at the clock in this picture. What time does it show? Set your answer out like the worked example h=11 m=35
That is h=6 m=59
